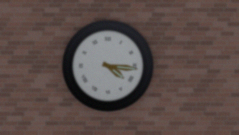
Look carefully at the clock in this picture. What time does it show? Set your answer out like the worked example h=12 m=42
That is h=4 m=16
